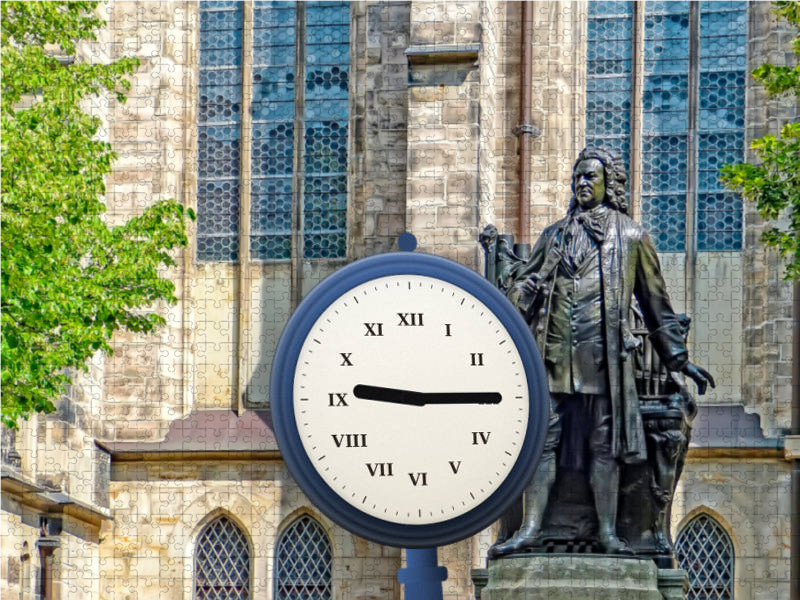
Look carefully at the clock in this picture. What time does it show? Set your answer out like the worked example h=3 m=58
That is h=9 m=15
